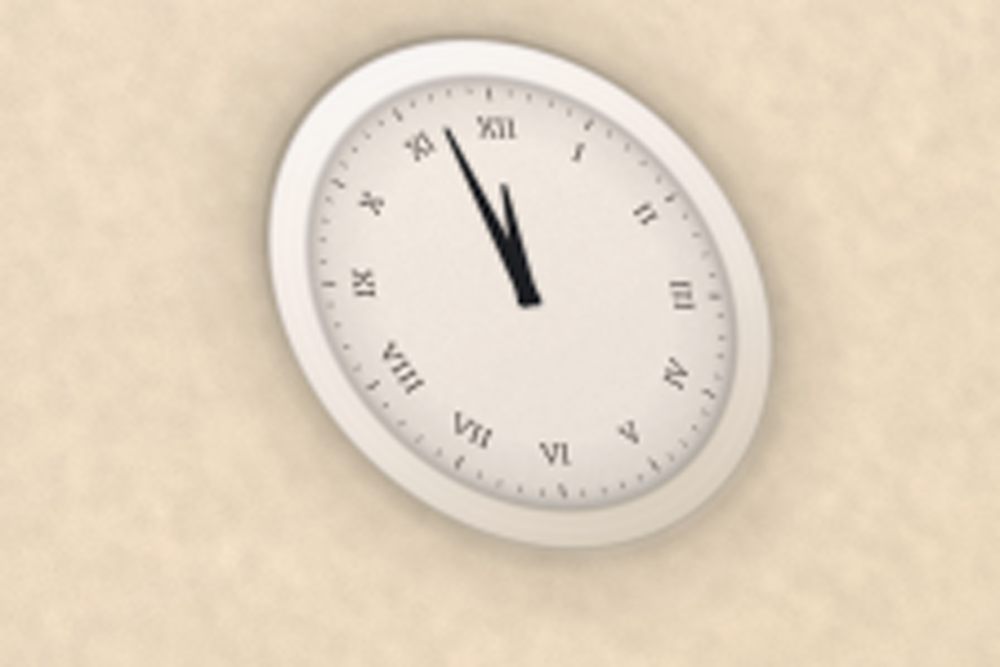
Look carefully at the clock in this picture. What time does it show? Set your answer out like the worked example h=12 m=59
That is h=11 m=57
